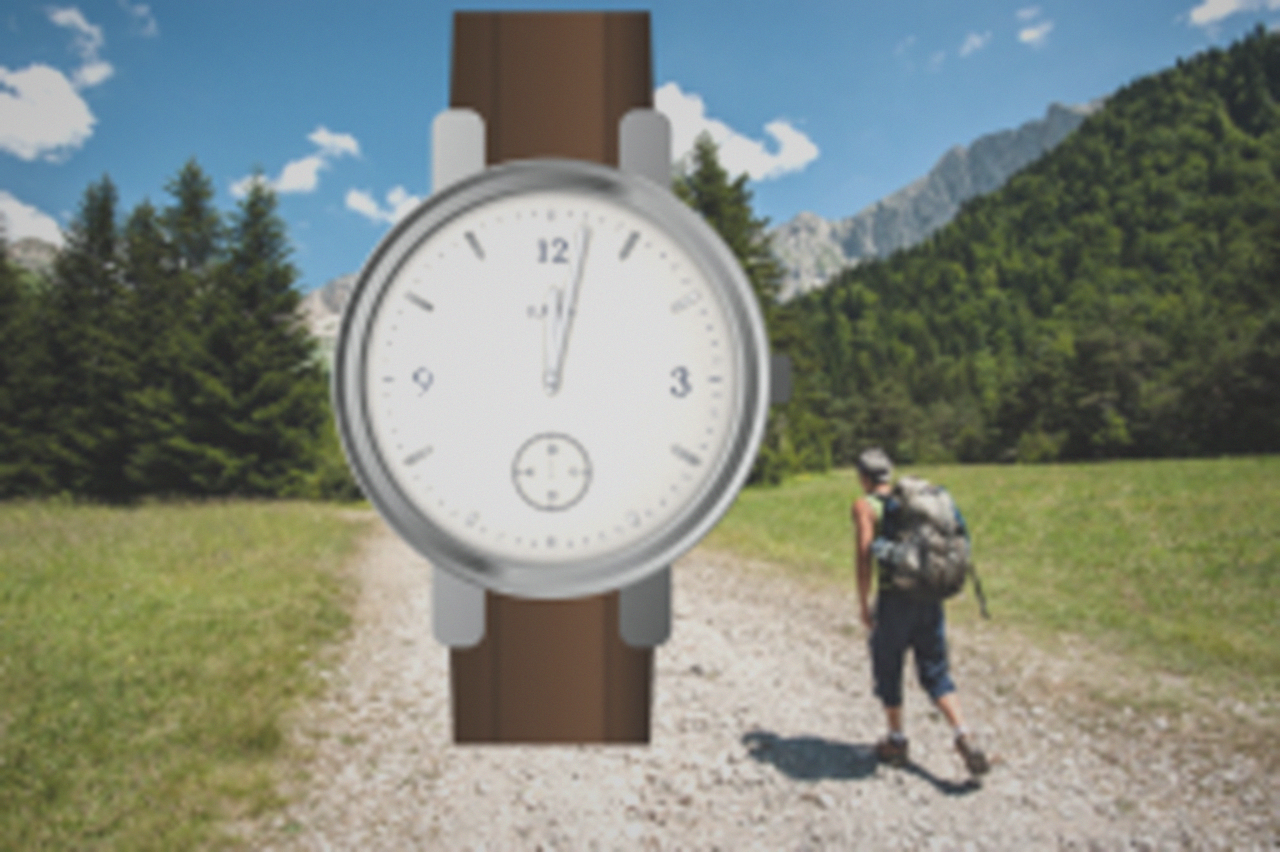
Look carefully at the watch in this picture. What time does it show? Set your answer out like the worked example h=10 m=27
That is h=12 m=2
